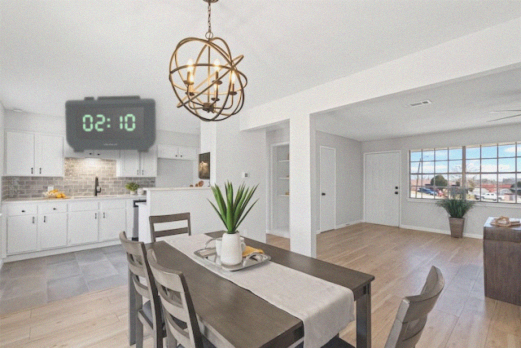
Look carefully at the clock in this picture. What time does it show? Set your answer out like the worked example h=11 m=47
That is h=2 m=10
